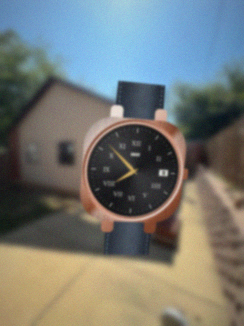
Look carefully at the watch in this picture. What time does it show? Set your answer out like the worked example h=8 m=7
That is h=7 m=52
